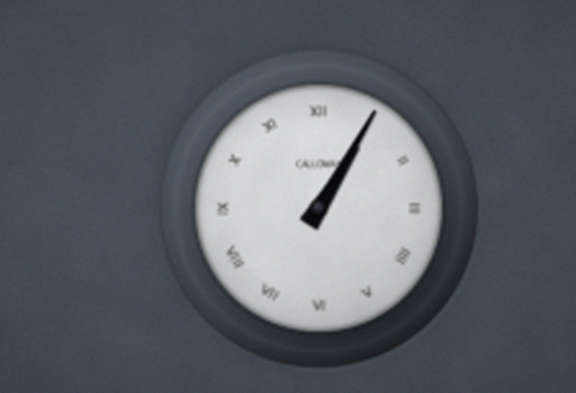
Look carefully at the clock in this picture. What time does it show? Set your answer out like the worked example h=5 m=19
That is h=1 m=5
